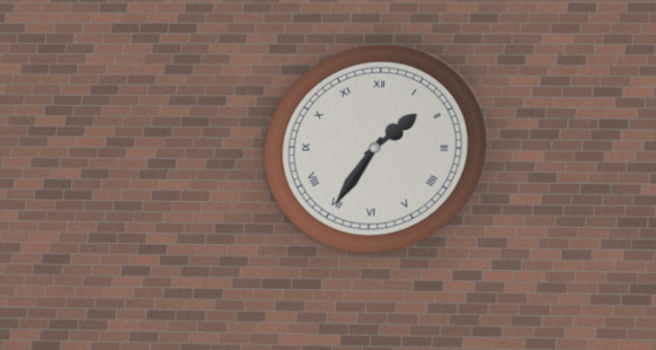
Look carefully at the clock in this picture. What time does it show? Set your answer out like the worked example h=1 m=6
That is h=1 m=35
